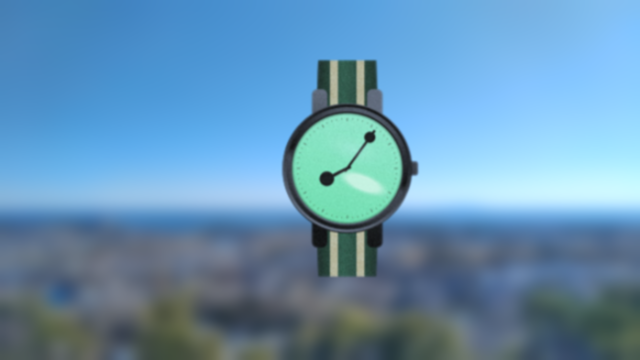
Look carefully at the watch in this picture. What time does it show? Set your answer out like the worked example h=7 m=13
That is h=8 m=6
